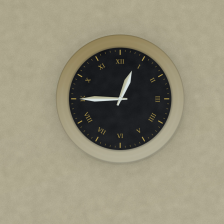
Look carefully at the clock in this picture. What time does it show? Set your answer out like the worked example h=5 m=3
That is h=12 m=45
